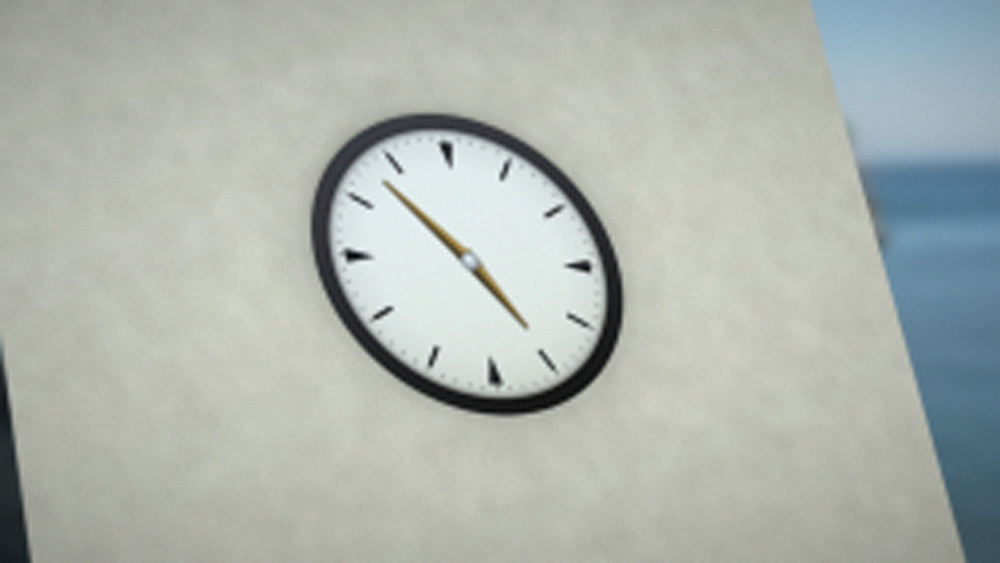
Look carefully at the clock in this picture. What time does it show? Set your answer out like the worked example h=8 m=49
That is h=4 m=53
